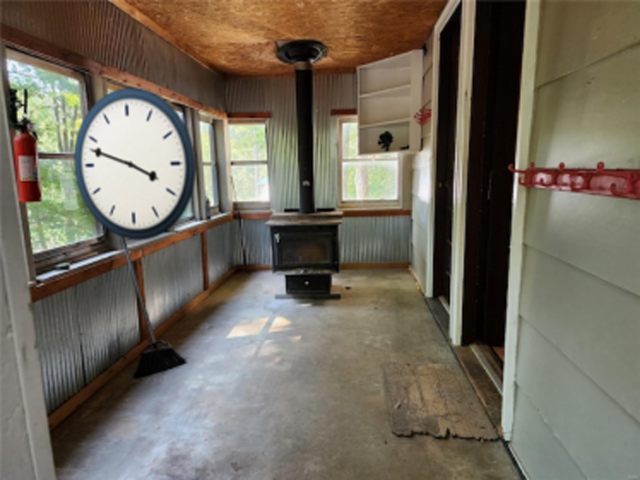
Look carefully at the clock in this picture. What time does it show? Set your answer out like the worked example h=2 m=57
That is h=3 m=48
